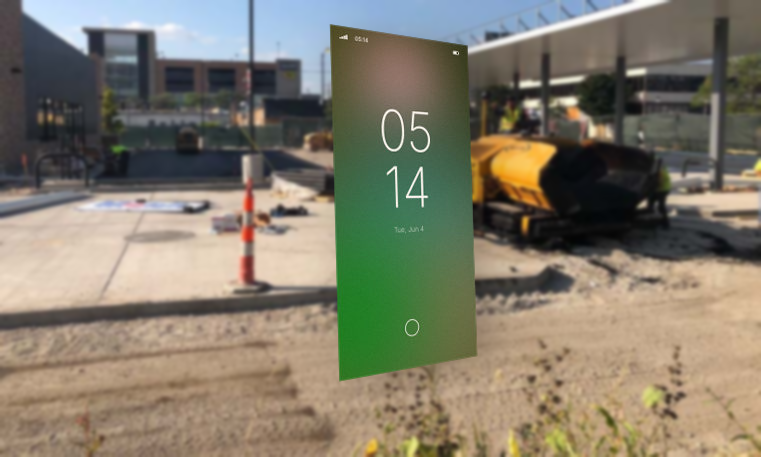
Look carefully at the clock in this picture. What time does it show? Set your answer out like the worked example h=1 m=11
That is h=5 m=14
